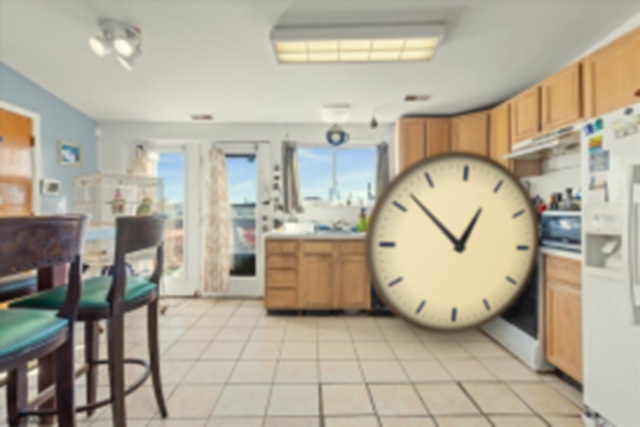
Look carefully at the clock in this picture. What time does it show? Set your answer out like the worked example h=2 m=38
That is h=12 m=52
